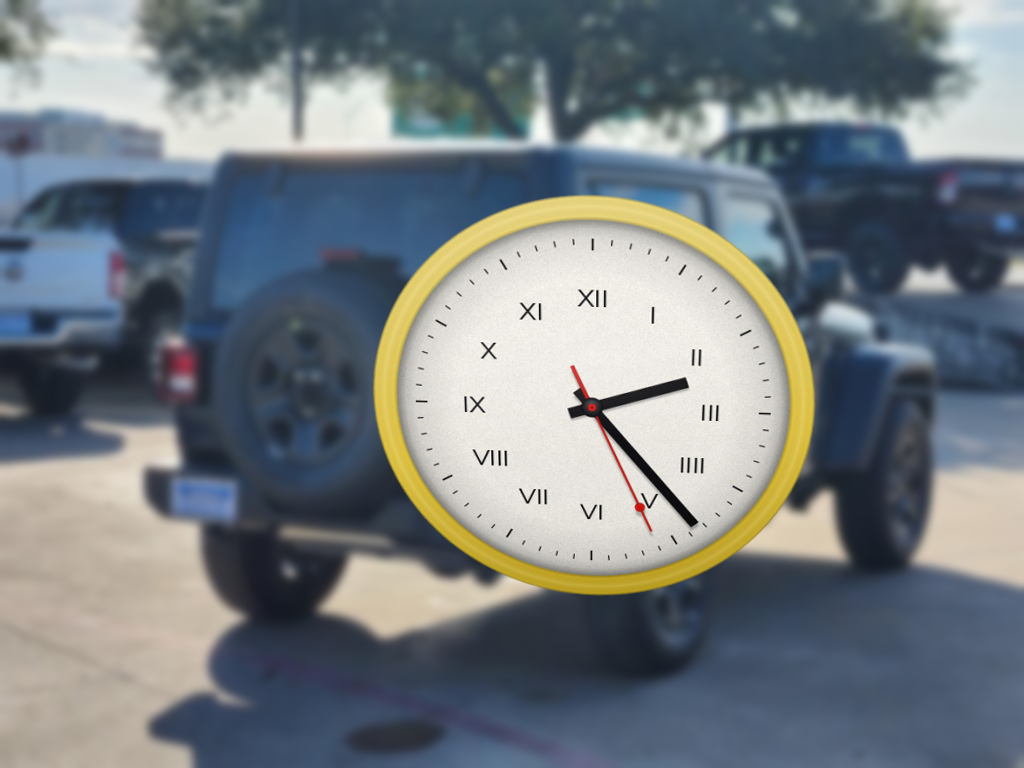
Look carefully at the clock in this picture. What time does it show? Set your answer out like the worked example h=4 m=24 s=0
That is h=2 m=23 s=26
